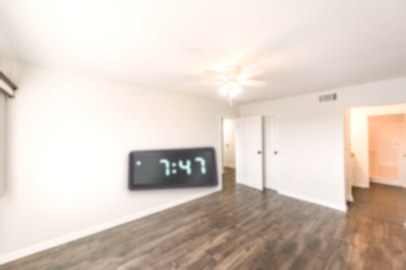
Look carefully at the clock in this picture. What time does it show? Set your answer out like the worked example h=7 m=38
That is h=7 m=47
